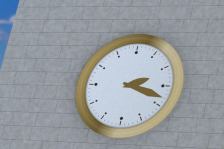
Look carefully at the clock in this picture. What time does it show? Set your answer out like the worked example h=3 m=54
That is h=2 m=18
